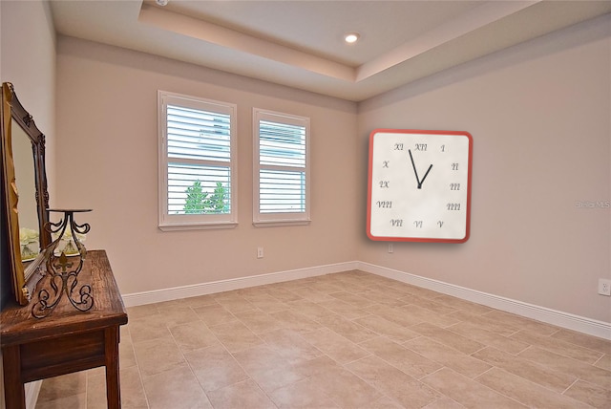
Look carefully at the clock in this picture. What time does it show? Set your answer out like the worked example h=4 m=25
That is h=12 m=57
